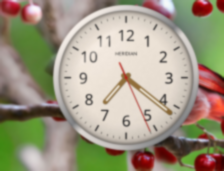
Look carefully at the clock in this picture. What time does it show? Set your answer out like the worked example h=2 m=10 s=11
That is h=7 m=21 s=26
